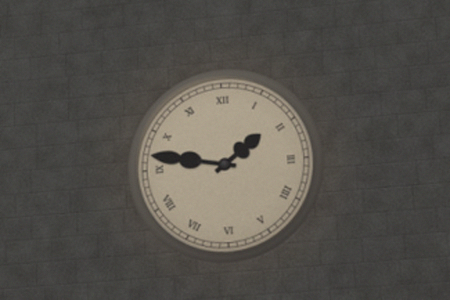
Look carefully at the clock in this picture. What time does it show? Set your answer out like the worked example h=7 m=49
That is h=1 m=47
